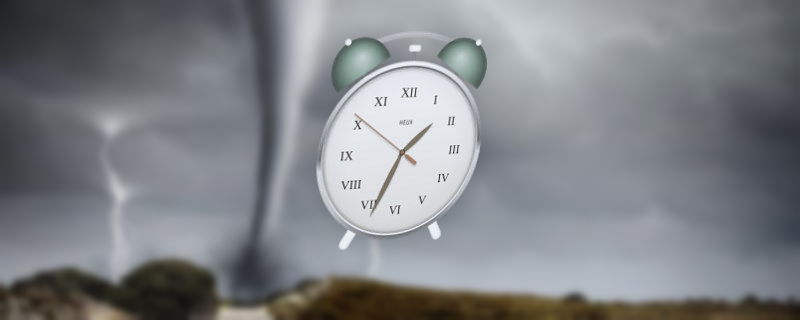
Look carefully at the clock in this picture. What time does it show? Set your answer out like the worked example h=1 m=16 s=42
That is h=1 m=33 s=51
